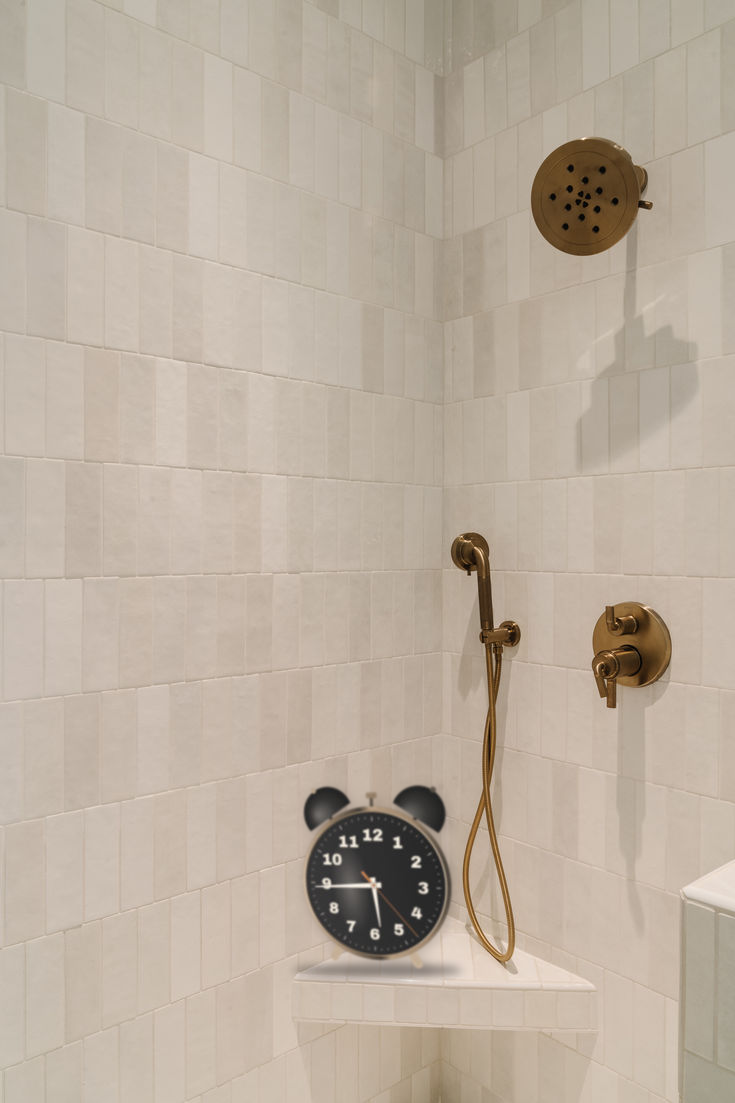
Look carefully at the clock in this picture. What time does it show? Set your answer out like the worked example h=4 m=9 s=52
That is h=5 m=44 s=23
